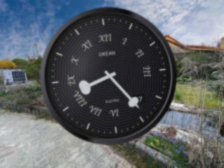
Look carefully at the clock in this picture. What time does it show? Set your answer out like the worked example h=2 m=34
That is h=8 m=24
